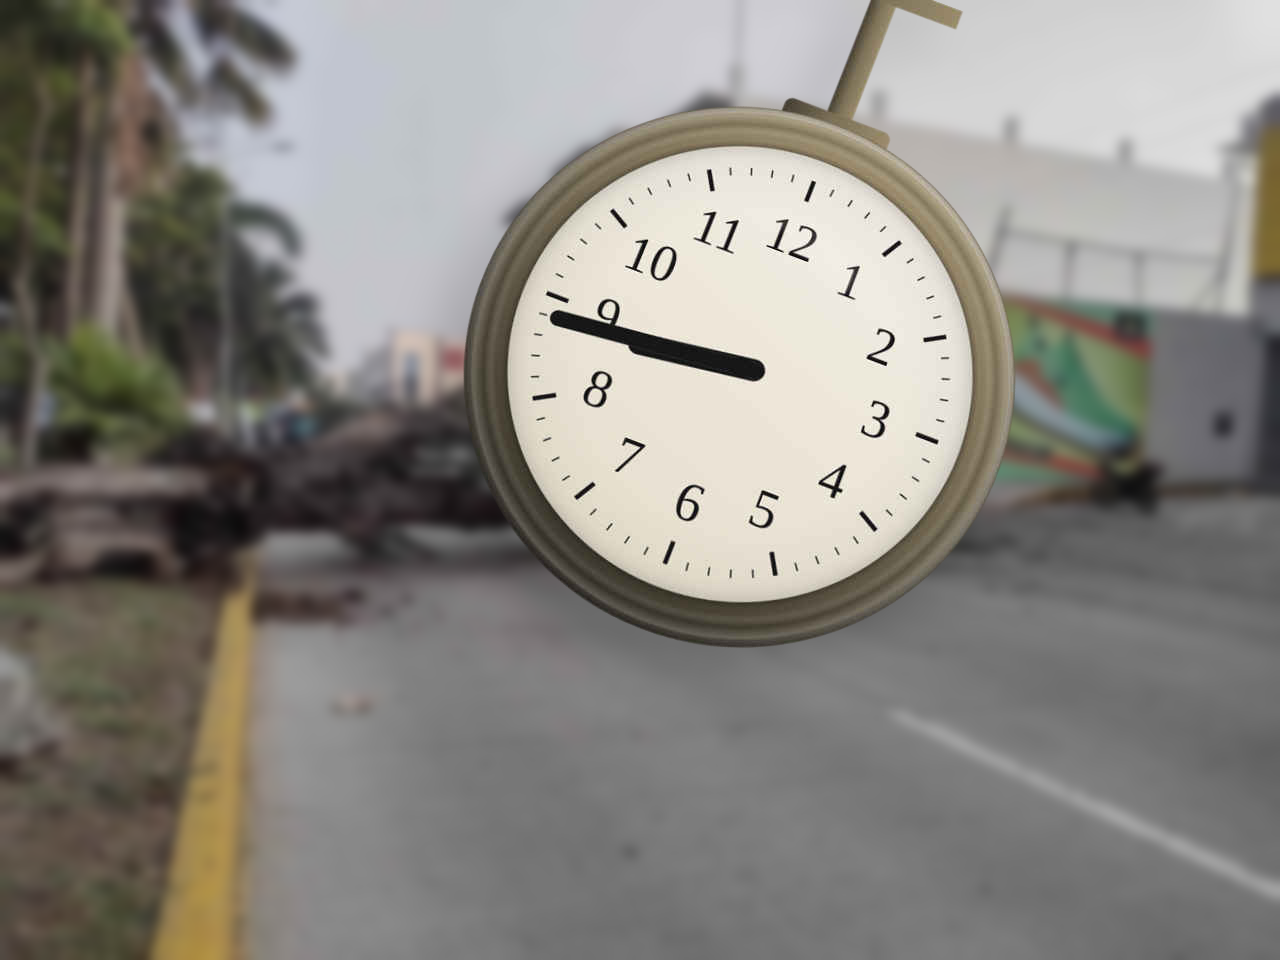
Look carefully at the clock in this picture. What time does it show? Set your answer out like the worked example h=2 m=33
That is h=8 m=44
